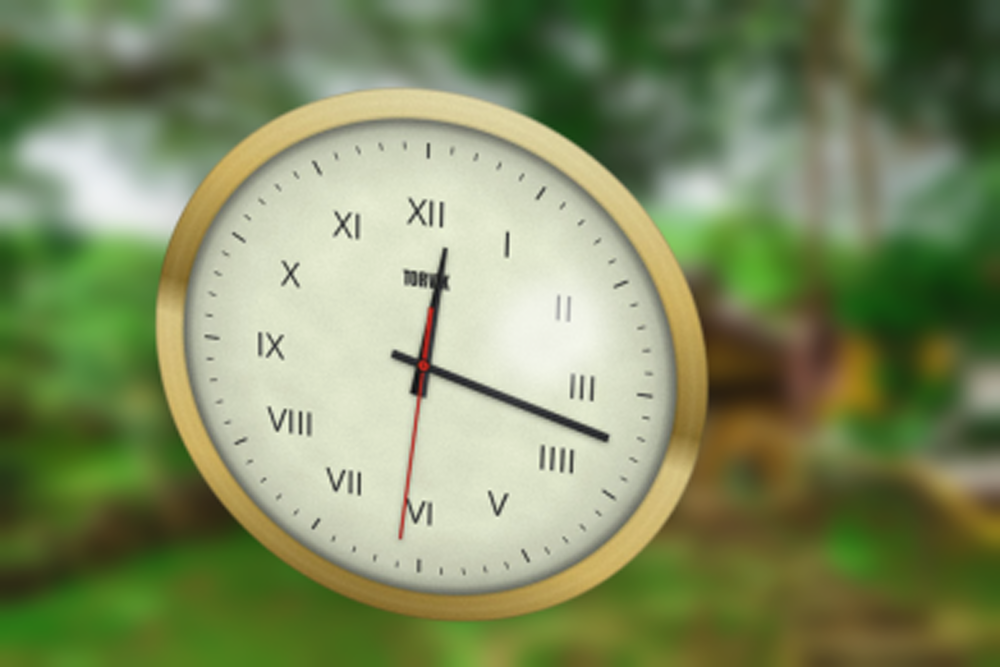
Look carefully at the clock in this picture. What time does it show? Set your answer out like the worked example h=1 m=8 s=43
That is h=12 m=17 s=31
